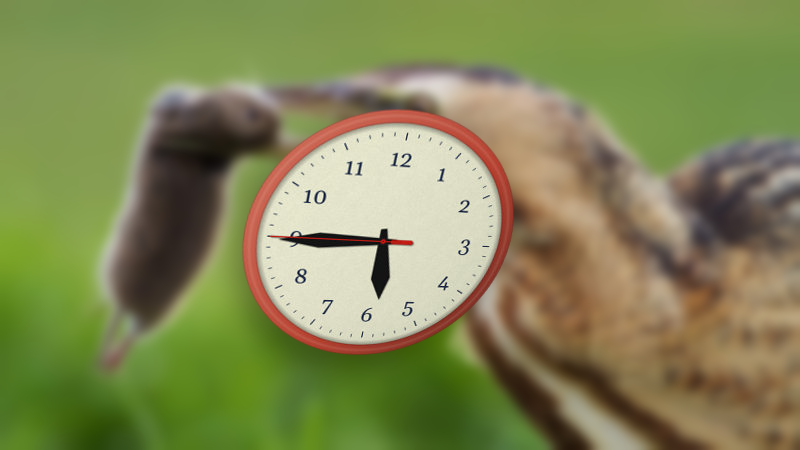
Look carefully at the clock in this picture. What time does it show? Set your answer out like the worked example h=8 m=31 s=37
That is h=5 m=44 s=45
